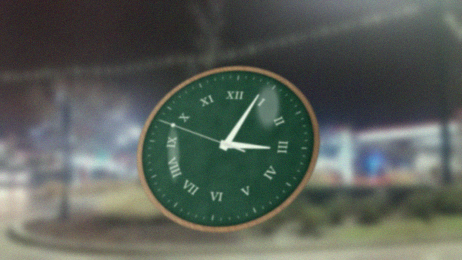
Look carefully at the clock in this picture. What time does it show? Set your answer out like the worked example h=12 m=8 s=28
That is h=3 m=3 s=48
